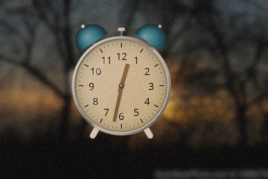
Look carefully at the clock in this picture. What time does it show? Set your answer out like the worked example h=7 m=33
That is h=12 m=32
